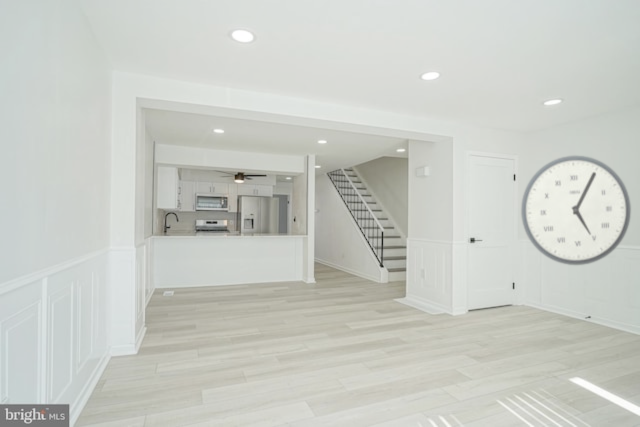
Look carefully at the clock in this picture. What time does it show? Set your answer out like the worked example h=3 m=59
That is h=5 m=5
